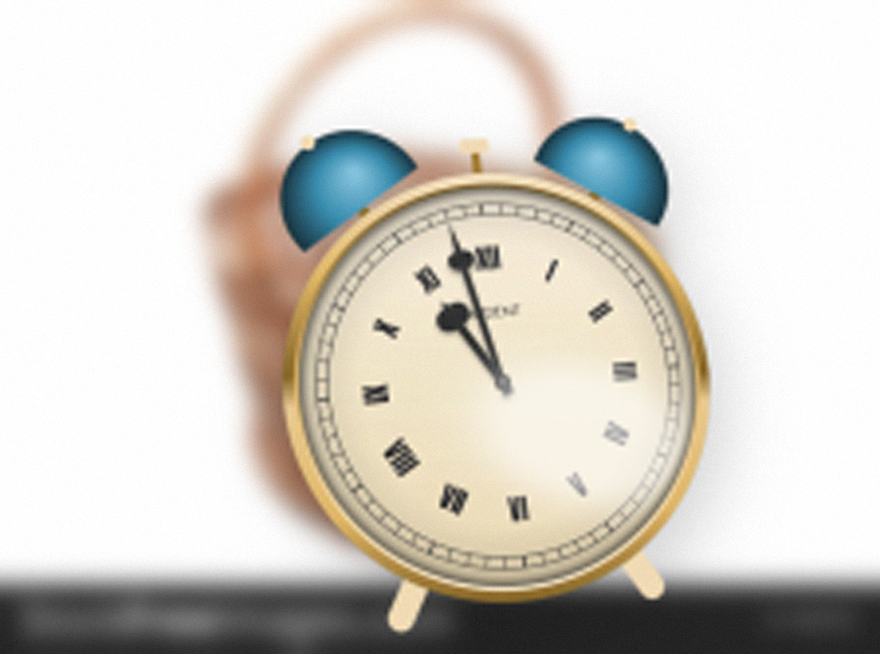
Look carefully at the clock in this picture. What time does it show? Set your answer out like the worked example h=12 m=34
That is h=10 m=58
